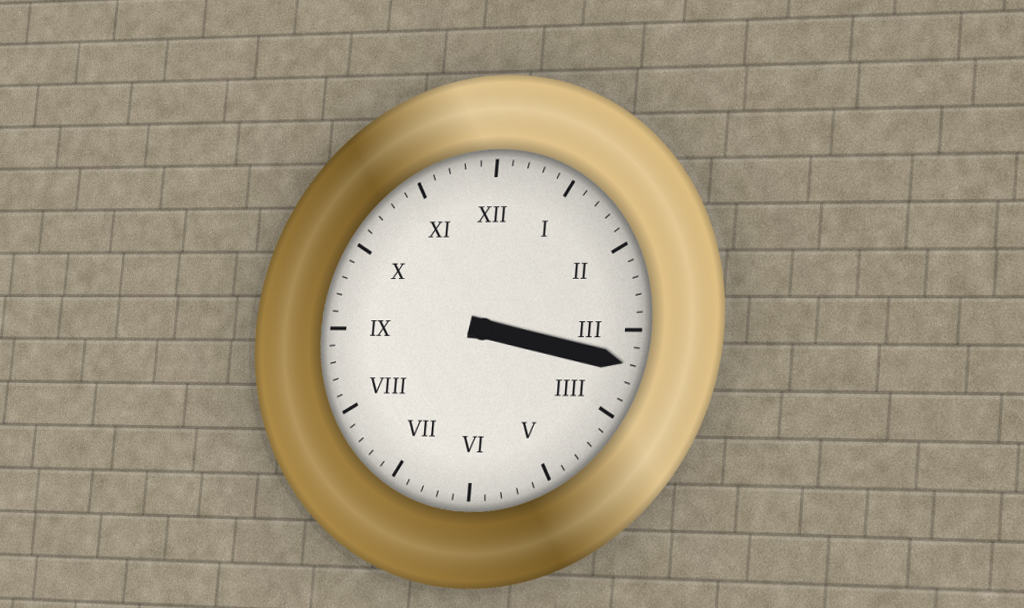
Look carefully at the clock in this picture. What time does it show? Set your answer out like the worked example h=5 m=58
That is h=3 m=17
